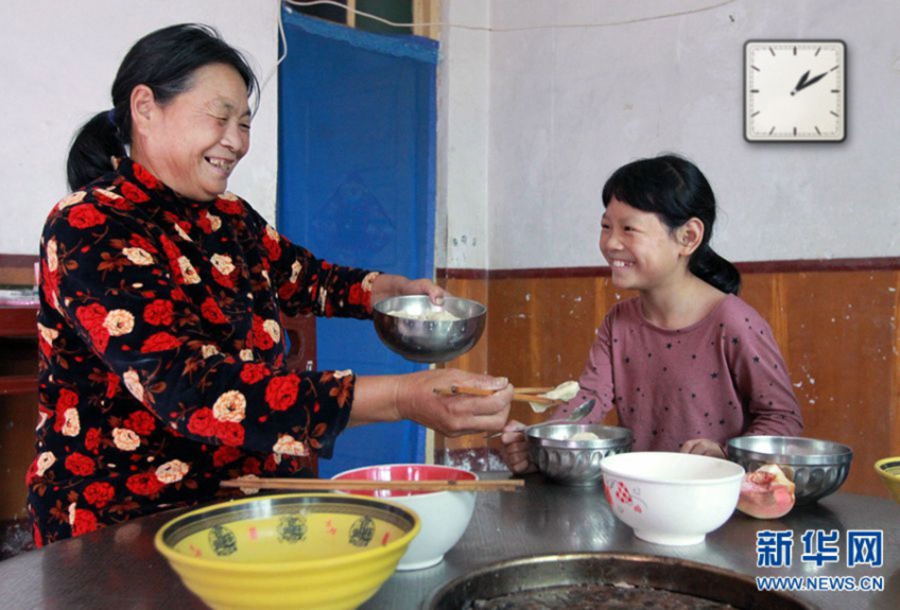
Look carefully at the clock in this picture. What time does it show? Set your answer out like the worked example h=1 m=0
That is h=1 m=10
